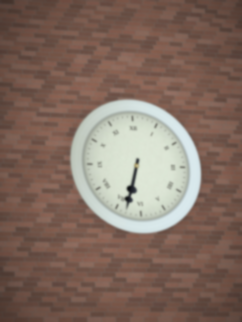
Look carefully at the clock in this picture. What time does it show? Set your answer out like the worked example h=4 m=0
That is h=6 m=33
